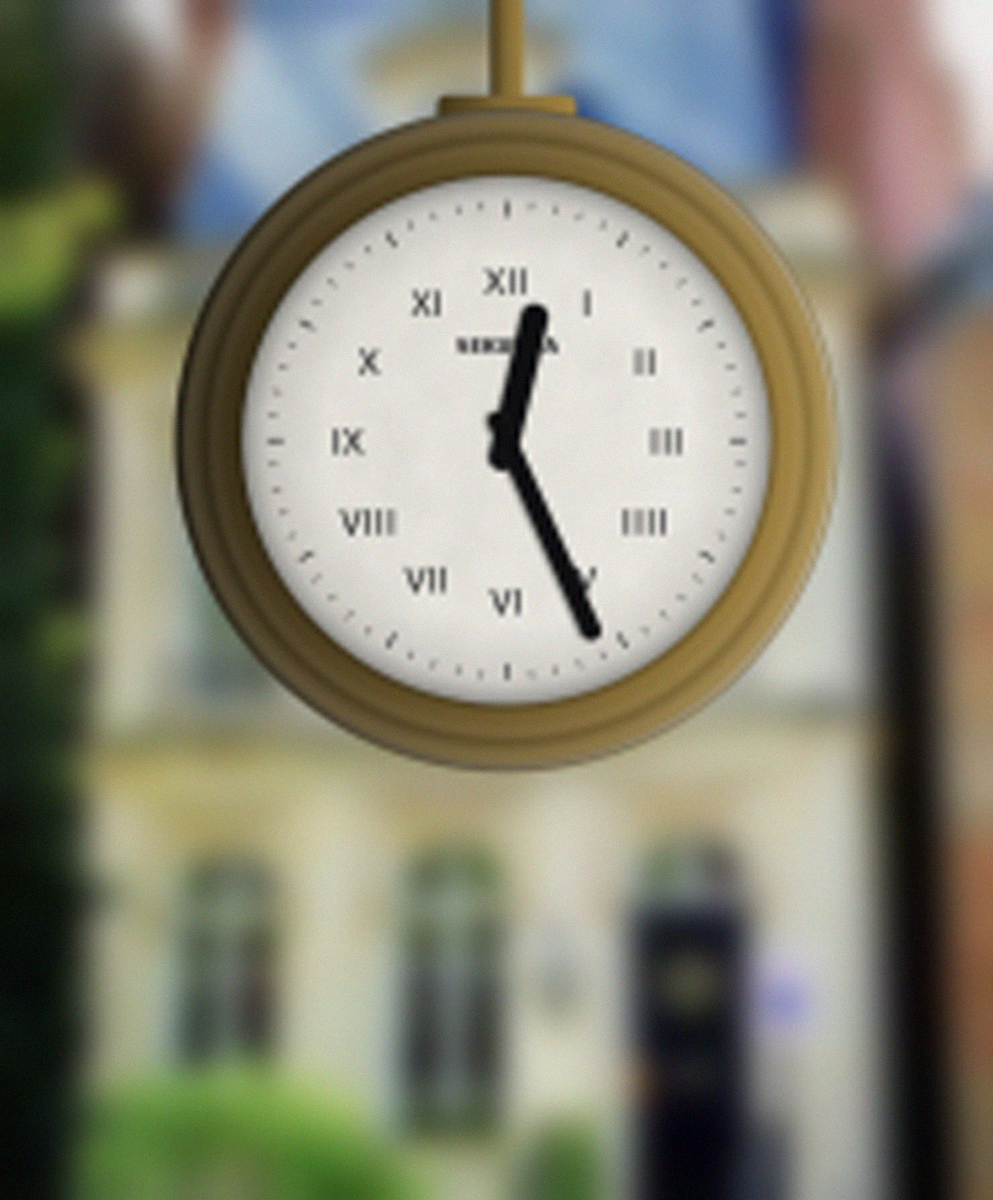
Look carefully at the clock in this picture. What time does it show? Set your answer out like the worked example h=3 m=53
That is h=12 m=26
